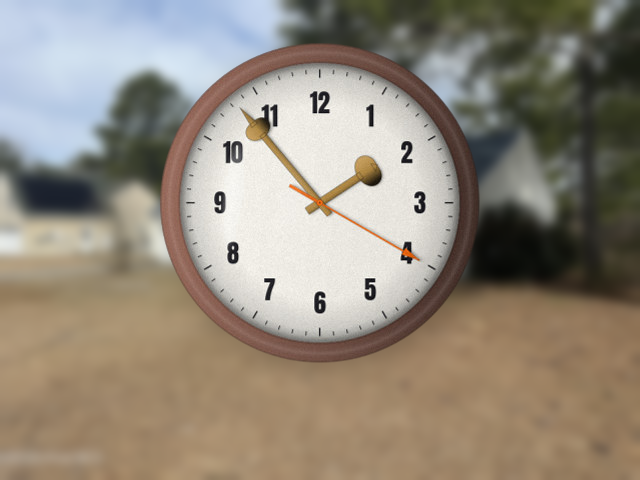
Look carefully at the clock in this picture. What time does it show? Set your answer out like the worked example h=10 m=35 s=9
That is h=1 m=53 s=20
